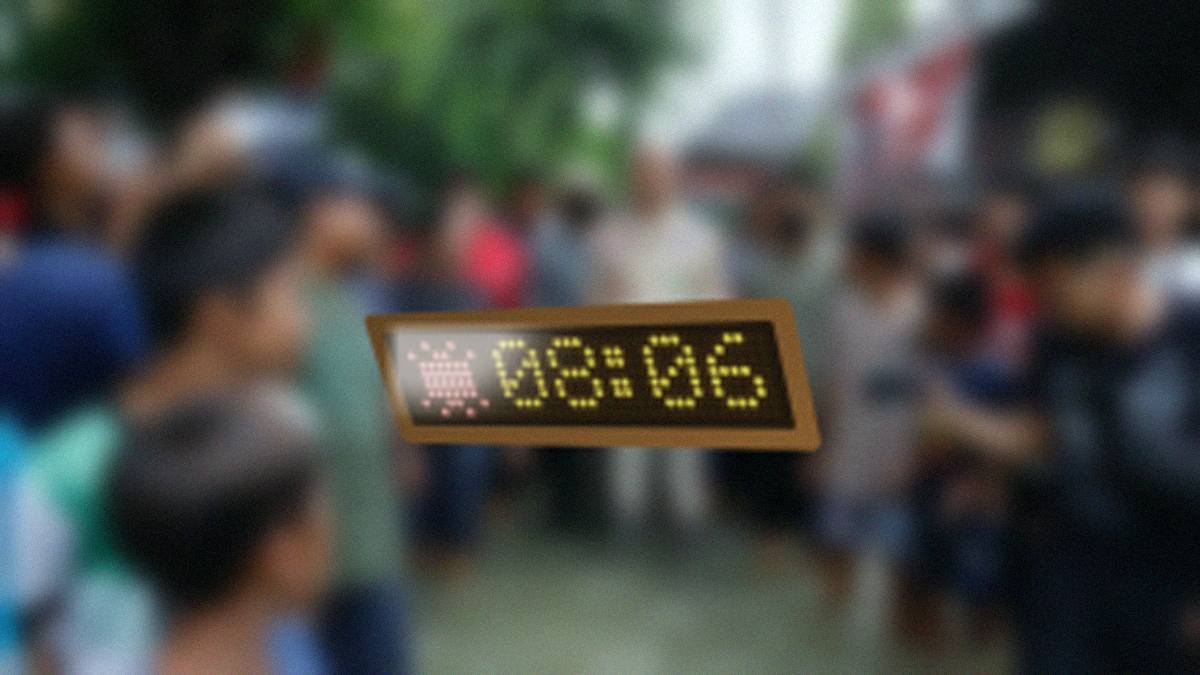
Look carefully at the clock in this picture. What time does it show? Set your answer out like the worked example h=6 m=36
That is h=8 m=6
